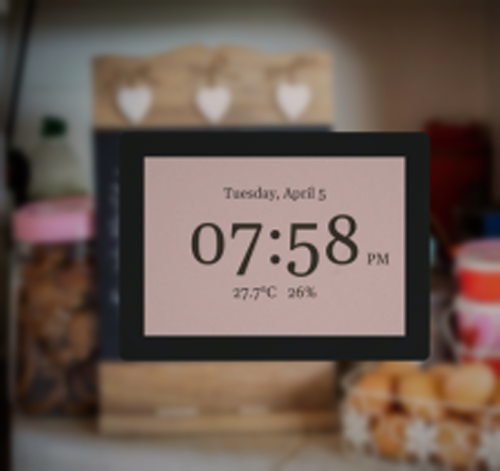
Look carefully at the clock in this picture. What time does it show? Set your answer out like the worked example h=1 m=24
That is h=7 m=58
